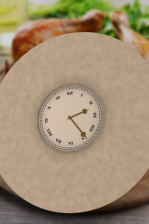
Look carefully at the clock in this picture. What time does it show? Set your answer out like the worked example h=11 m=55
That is h=2 m=24
